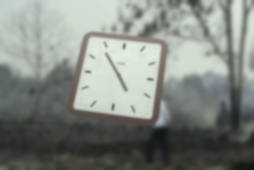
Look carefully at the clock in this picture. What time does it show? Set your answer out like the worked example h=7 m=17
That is h=4 m=54
